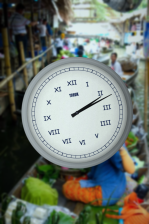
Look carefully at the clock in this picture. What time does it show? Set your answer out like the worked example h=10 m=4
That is h=2 m=12
